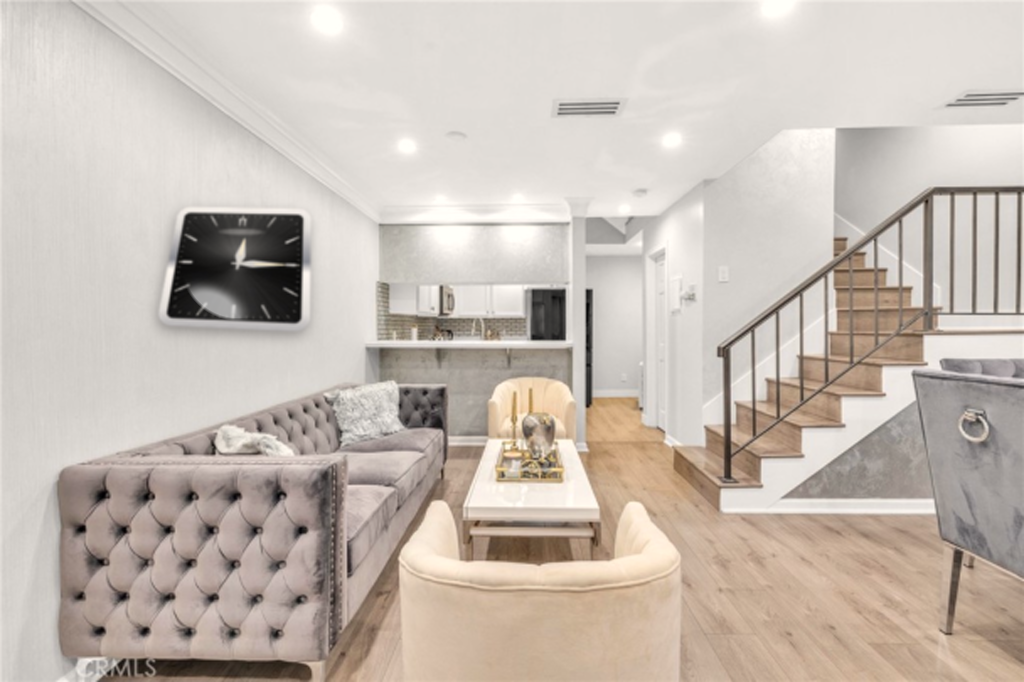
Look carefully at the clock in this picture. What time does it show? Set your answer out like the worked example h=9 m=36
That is h=12 m=15
